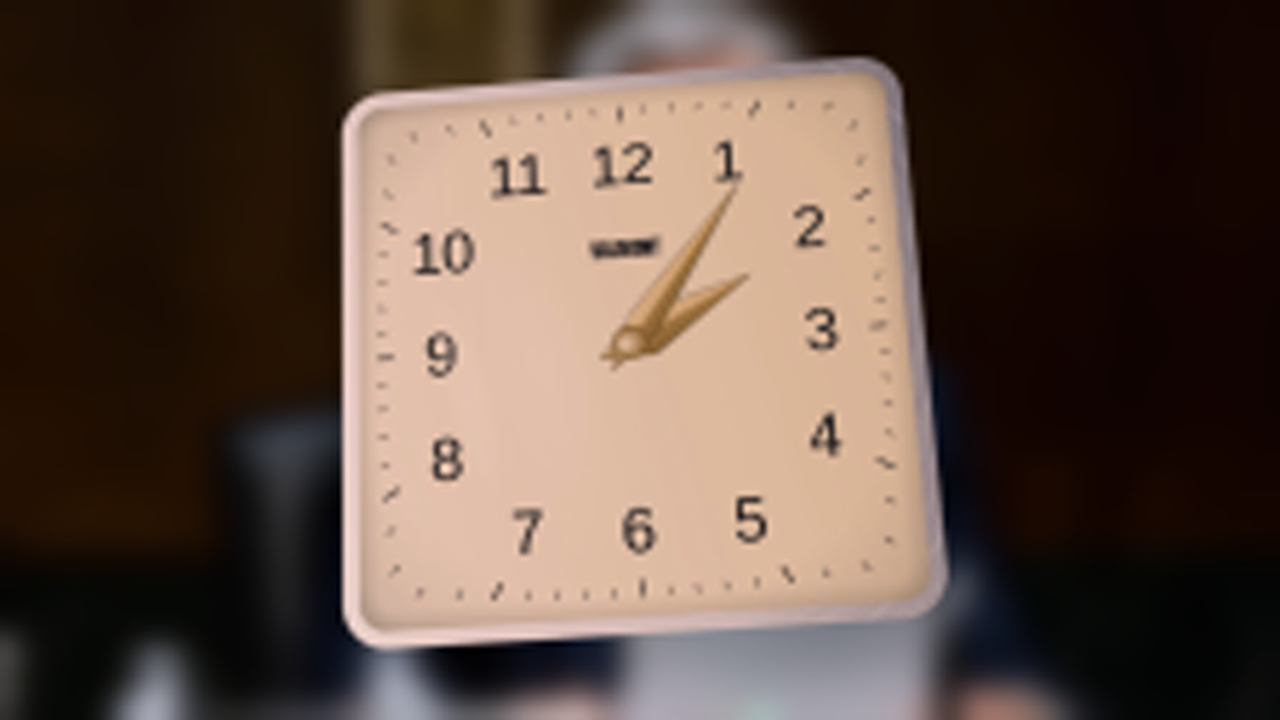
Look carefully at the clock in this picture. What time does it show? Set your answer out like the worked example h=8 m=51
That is h=2 m=6
